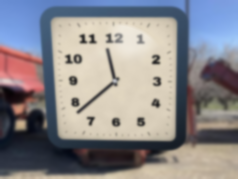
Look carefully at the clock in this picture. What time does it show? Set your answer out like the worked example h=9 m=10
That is h=11 m=38
